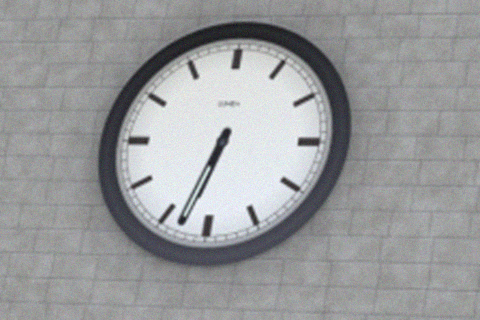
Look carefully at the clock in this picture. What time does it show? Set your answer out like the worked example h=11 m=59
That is h=6 m=33
